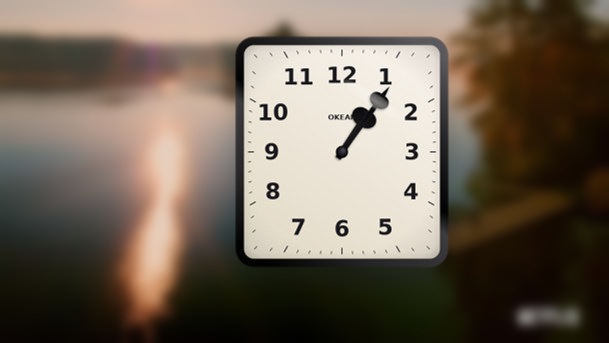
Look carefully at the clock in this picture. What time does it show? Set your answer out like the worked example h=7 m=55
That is h=1 m=6
